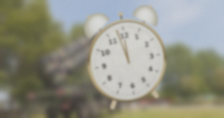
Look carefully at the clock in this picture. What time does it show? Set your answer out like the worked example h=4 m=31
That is h=11 m=58
